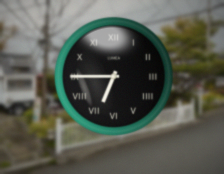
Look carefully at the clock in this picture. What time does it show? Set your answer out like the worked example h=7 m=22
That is h=6 m=45
